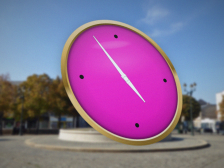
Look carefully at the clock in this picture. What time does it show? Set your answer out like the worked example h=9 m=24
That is h=4 m=55
